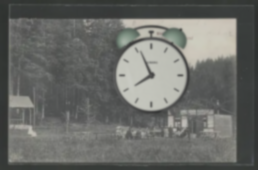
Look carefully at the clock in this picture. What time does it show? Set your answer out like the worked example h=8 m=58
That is h=7 m=56
